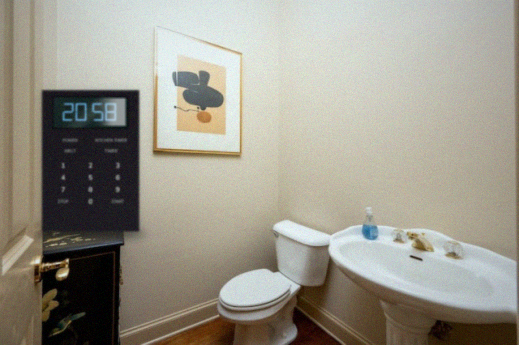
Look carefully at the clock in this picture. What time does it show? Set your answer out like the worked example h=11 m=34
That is h=20 m=58
